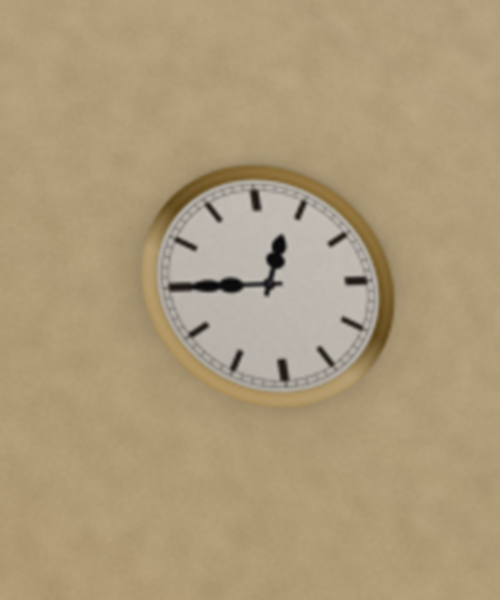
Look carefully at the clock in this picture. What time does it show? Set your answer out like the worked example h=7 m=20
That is h=12 m=45
